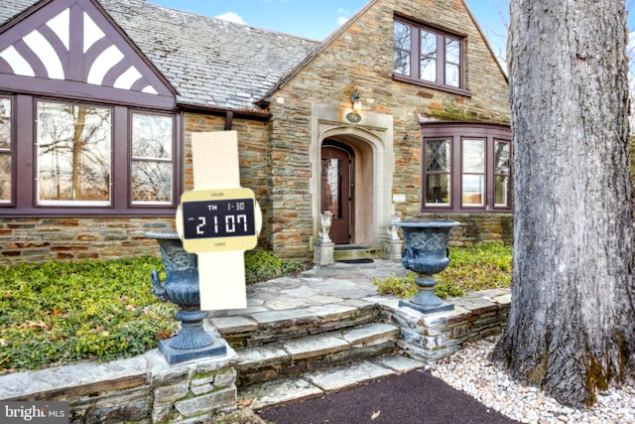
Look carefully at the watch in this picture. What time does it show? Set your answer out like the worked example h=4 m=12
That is h=21 m=7
